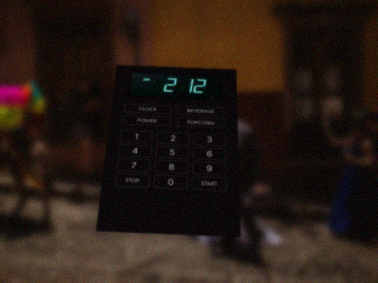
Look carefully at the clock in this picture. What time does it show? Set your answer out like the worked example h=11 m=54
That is h=2 m=12
